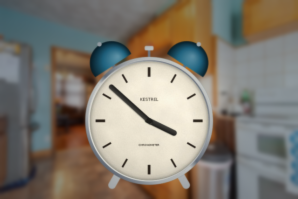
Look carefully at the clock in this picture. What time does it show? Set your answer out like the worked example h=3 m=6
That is h=3 m=52
